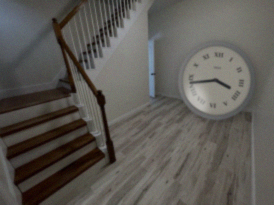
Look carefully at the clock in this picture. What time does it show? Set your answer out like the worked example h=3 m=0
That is h=3 m=43
